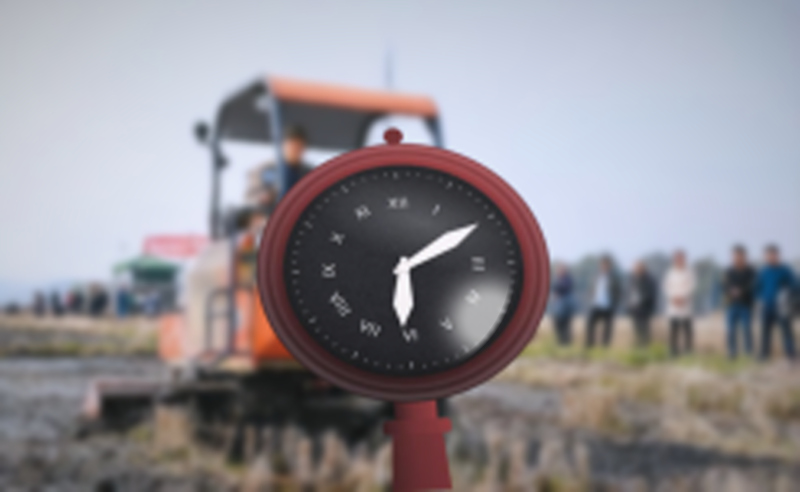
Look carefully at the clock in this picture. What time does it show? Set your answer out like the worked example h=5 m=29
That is h=6 m=10
